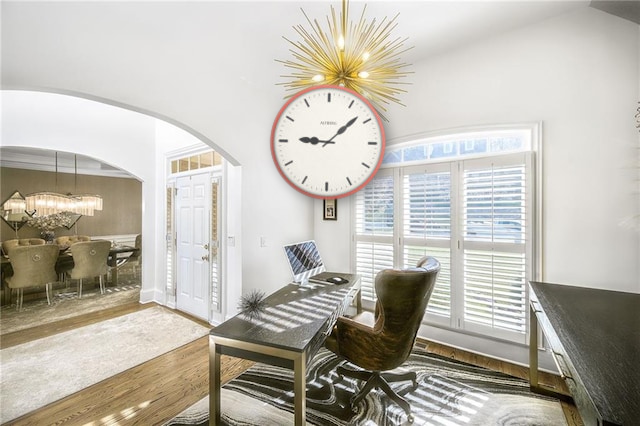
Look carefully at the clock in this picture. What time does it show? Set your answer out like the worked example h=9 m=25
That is h=9 m=8
